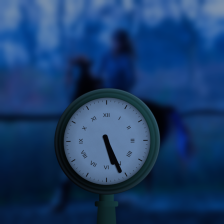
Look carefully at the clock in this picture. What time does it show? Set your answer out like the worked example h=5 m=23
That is h=5 m=26
